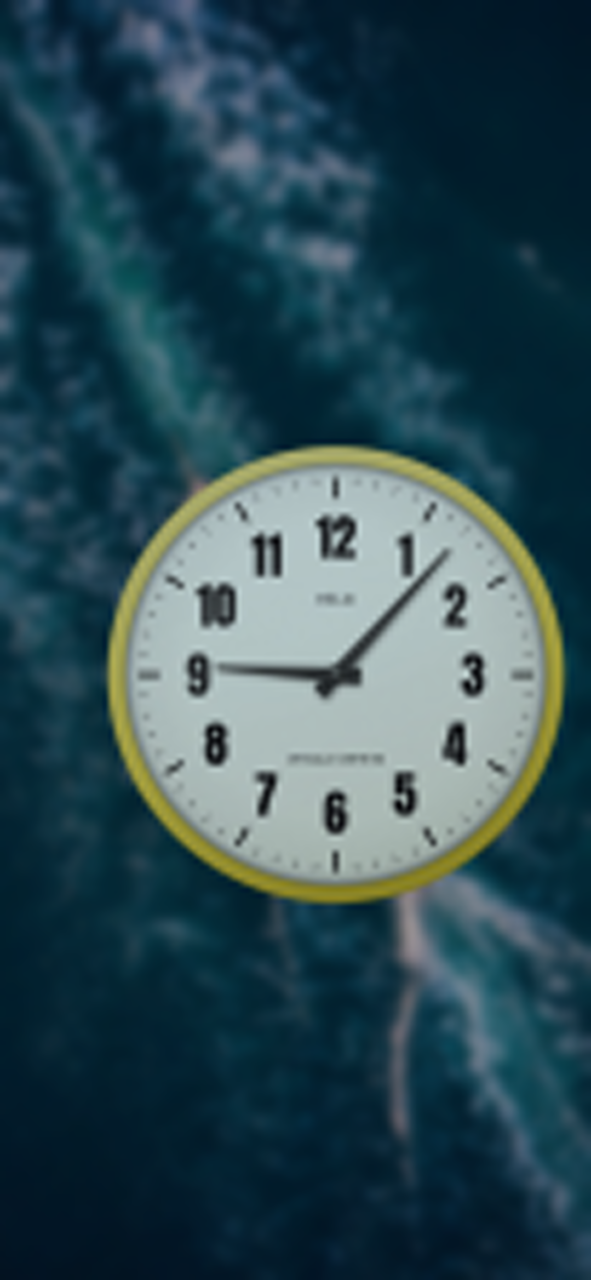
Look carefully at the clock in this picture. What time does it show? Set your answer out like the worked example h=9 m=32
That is h=9 m=7
